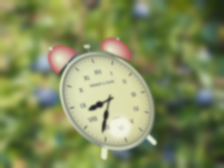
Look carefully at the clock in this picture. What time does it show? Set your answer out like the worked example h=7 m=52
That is h=8 m=36
